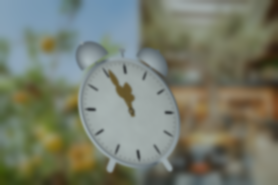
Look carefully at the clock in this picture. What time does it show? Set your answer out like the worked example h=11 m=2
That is h=11 m=56
